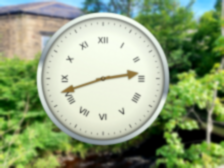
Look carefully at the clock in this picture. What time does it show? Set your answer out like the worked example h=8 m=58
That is h=2 m=42
